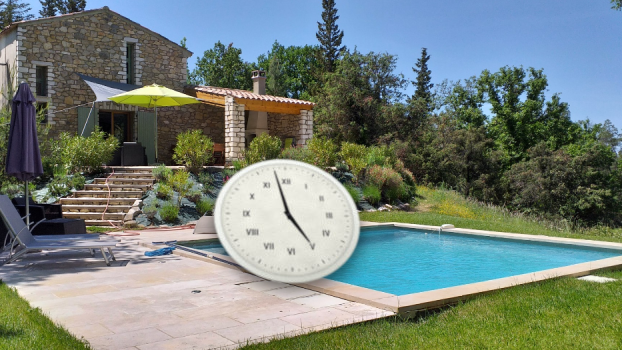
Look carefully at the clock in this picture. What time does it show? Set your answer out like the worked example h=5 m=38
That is h=4 m=58
